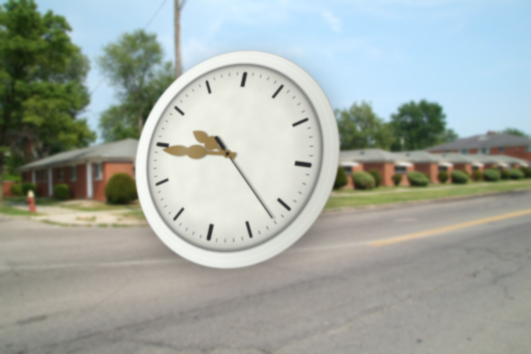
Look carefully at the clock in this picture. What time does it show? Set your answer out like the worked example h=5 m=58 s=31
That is h=9 m=44 s=22
